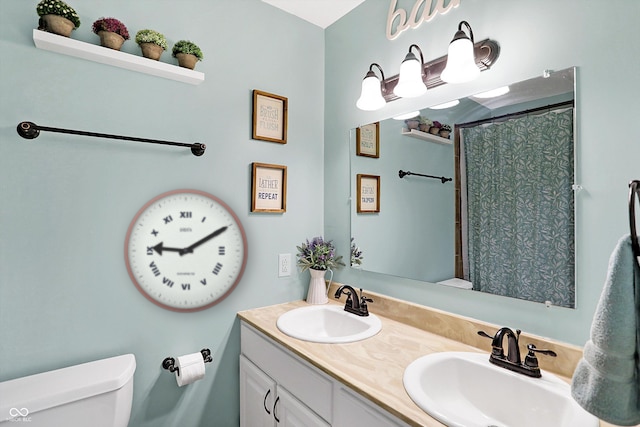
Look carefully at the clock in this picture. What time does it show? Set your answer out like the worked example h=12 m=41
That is h=9 m=10
